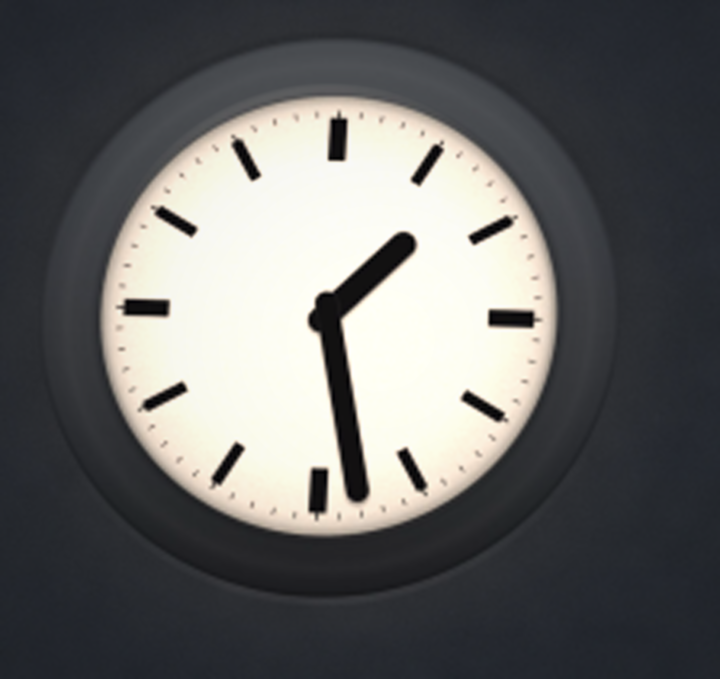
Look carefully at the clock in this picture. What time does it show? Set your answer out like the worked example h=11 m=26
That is h=1 m=28
